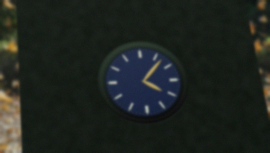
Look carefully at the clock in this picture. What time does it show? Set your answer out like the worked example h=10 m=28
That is h=4 m=7
